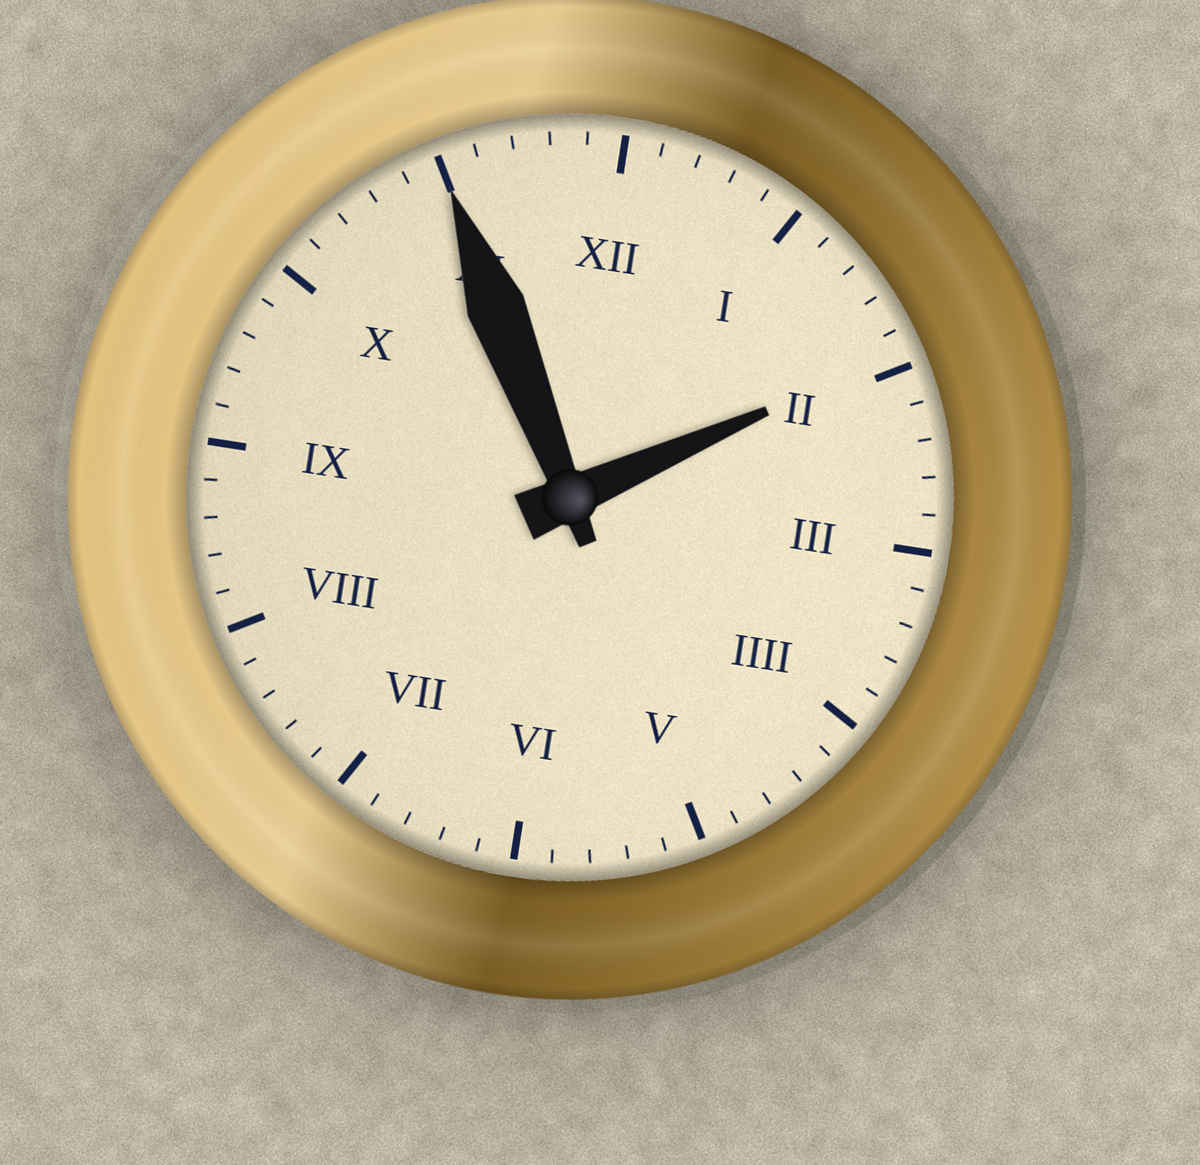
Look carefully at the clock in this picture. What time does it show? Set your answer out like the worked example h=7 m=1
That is h=1 m=55
